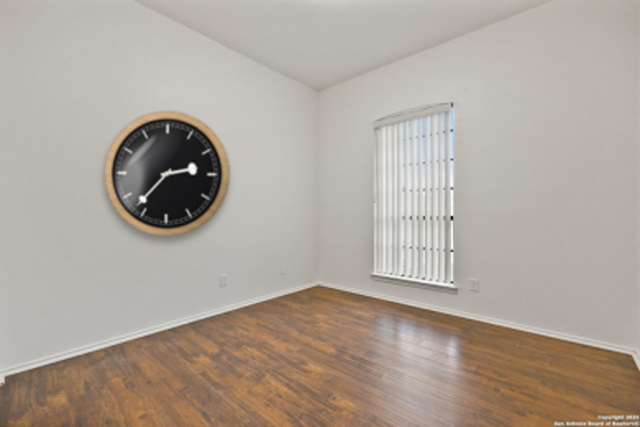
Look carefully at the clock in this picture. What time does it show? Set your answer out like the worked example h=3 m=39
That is h=2 m=37
